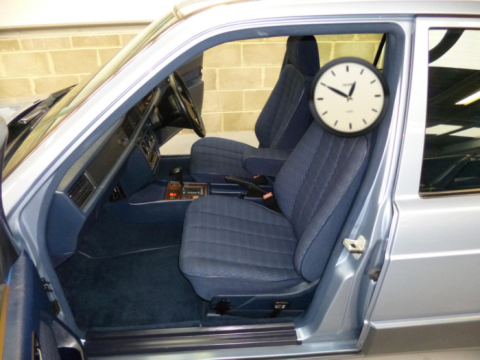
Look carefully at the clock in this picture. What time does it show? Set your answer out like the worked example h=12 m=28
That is h=12 m=50
